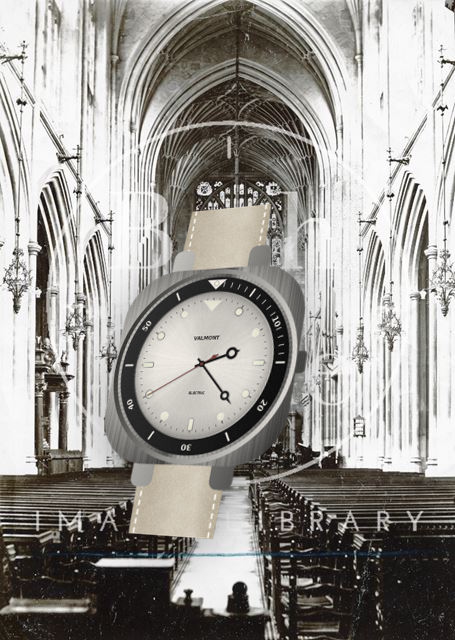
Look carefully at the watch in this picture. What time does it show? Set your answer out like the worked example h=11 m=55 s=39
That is h=2 m=22 s=40
